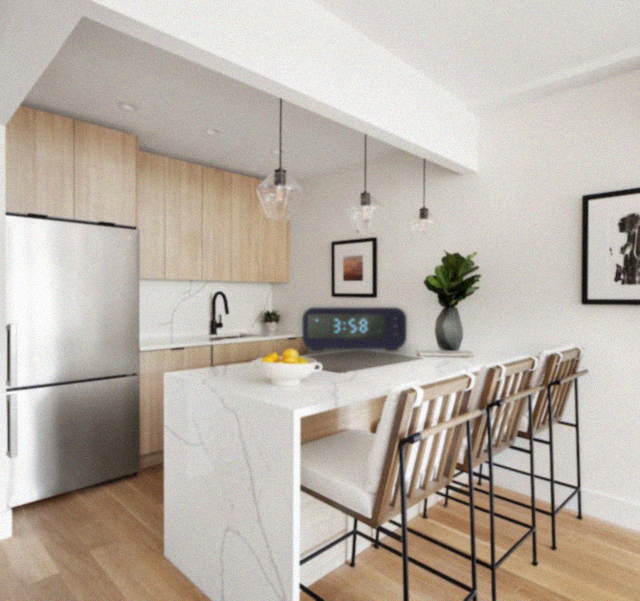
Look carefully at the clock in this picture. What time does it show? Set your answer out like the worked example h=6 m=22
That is h=3 m=58
